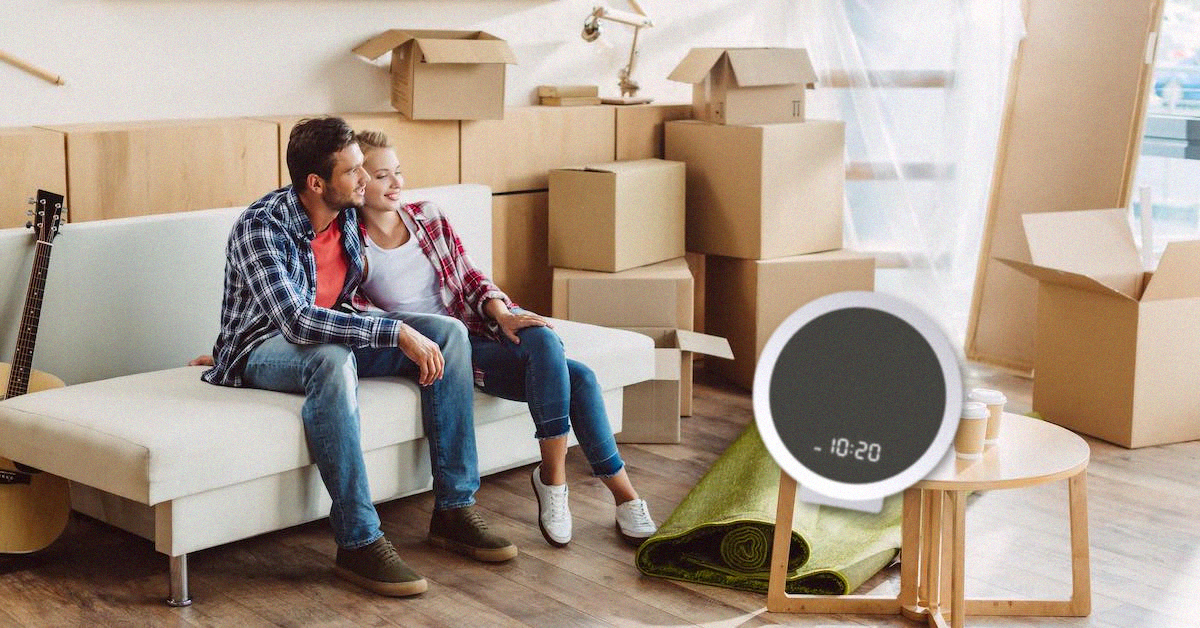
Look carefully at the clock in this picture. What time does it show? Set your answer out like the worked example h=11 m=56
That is h=10 m=20
